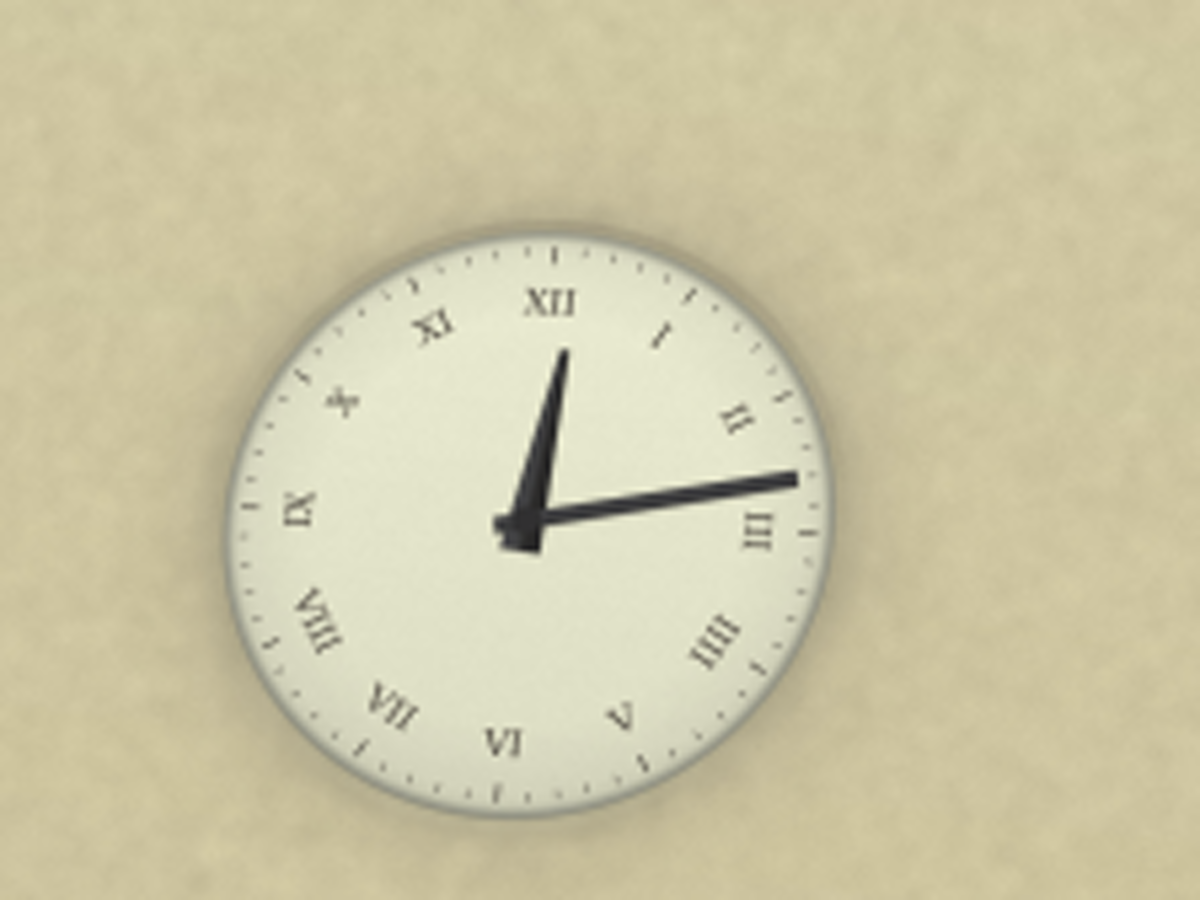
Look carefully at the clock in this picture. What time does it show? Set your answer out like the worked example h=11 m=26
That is h=12 m=13
